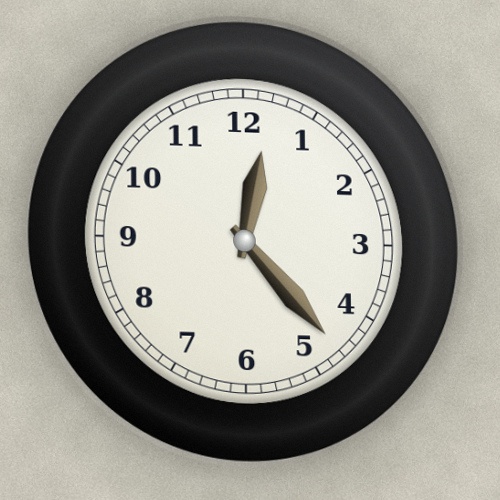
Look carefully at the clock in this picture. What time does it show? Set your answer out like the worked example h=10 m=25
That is h=12 m=23
